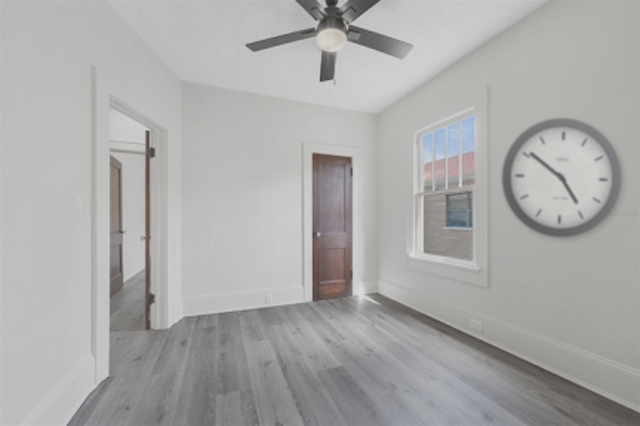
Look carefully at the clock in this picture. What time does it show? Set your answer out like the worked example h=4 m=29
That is h=4 m=51
